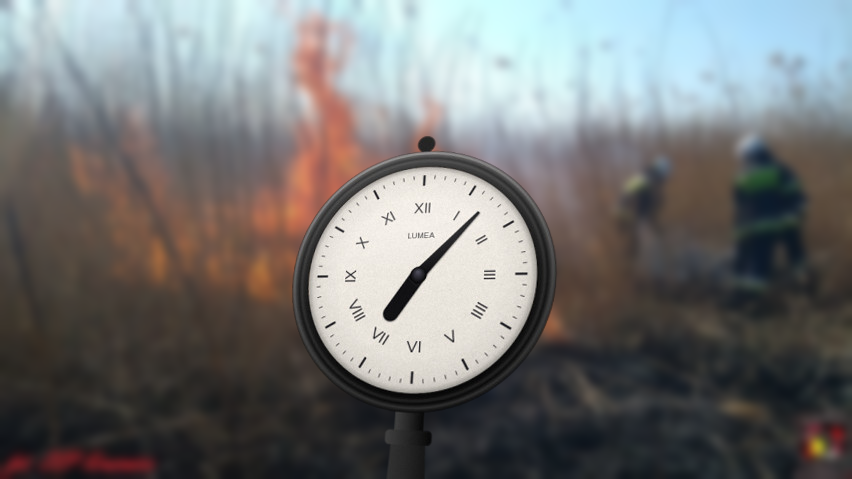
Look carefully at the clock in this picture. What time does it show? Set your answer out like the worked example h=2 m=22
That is h=7 m=7
